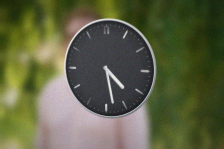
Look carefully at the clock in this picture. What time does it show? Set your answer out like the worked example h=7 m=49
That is h=4 m=28
